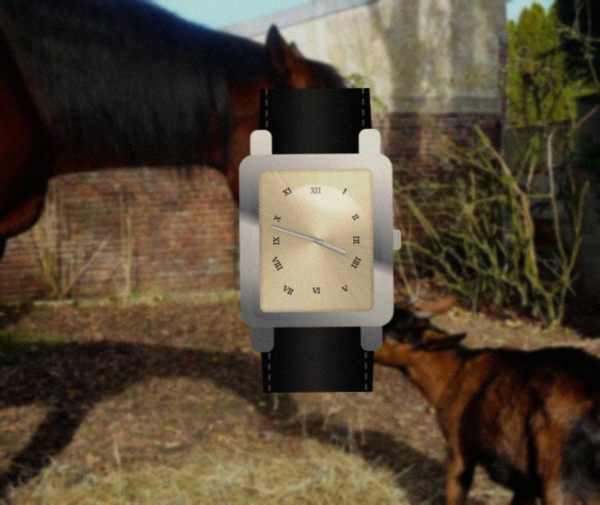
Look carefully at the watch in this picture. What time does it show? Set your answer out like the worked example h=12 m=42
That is h=3 m=48
